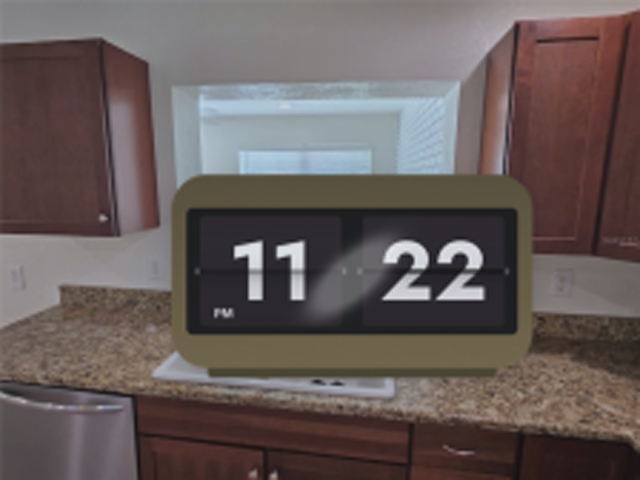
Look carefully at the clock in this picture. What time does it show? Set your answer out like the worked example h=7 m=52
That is h=11 m=22
